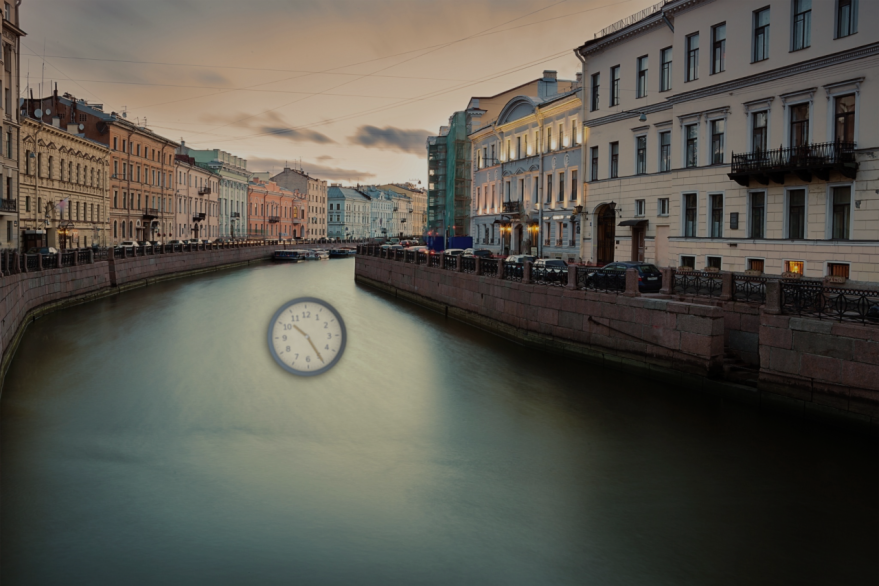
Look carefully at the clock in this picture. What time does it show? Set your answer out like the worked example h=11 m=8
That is h=10 m=25
